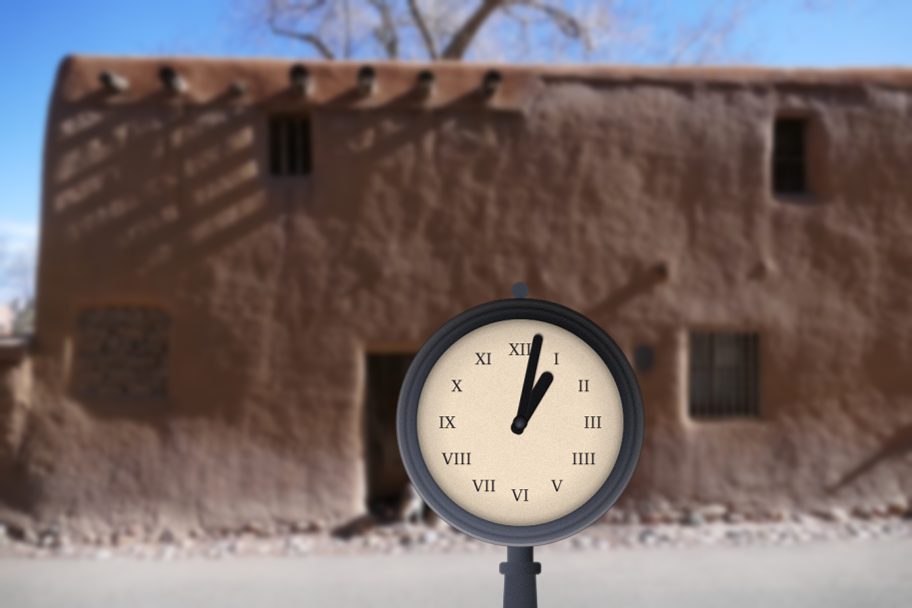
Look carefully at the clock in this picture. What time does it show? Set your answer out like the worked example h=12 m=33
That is h=1 m=2
